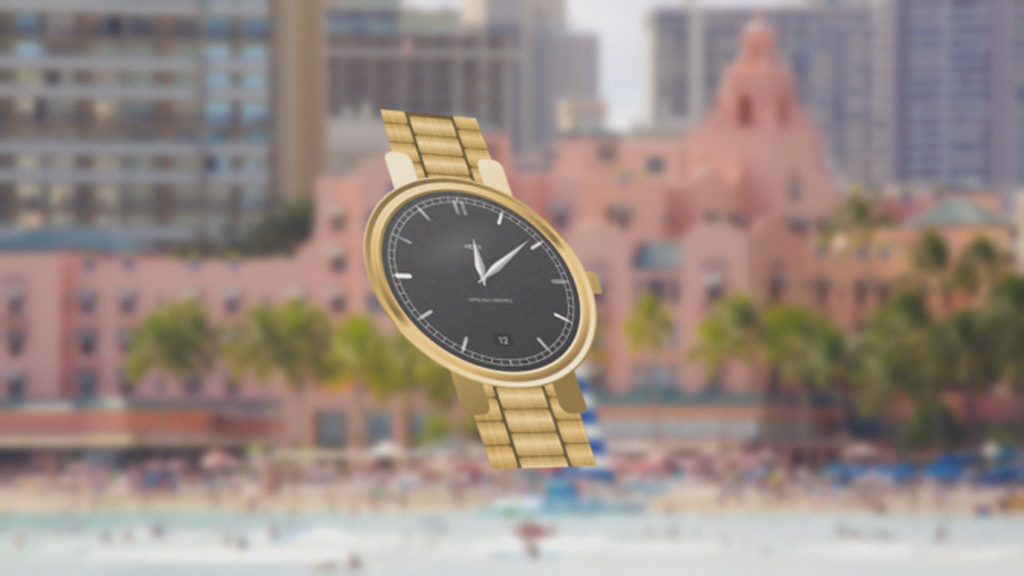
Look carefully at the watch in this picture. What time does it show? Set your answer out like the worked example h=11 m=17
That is h=12 m=9
